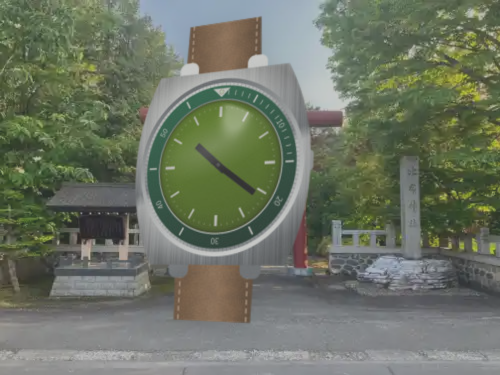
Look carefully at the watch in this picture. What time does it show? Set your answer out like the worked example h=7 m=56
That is h=10 m=21
